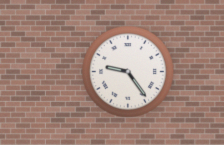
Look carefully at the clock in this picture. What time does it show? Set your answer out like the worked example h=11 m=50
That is h=9 m=24
